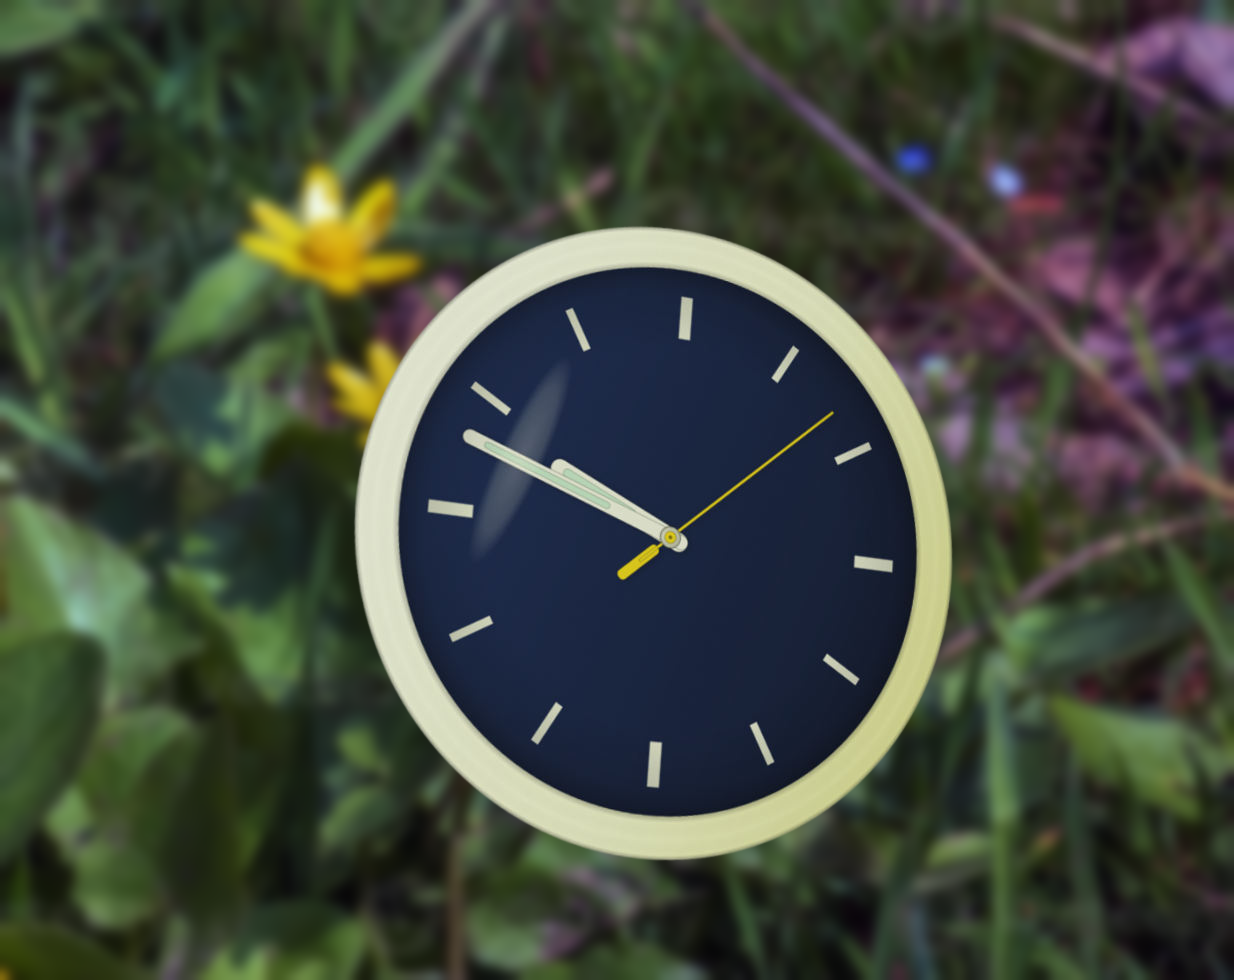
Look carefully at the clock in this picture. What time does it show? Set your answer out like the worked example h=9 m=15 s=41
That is h=9 m=48 s=8
